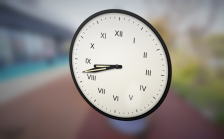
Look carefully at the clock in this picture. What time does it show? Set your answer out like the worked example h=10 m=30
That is h=8 m=42
